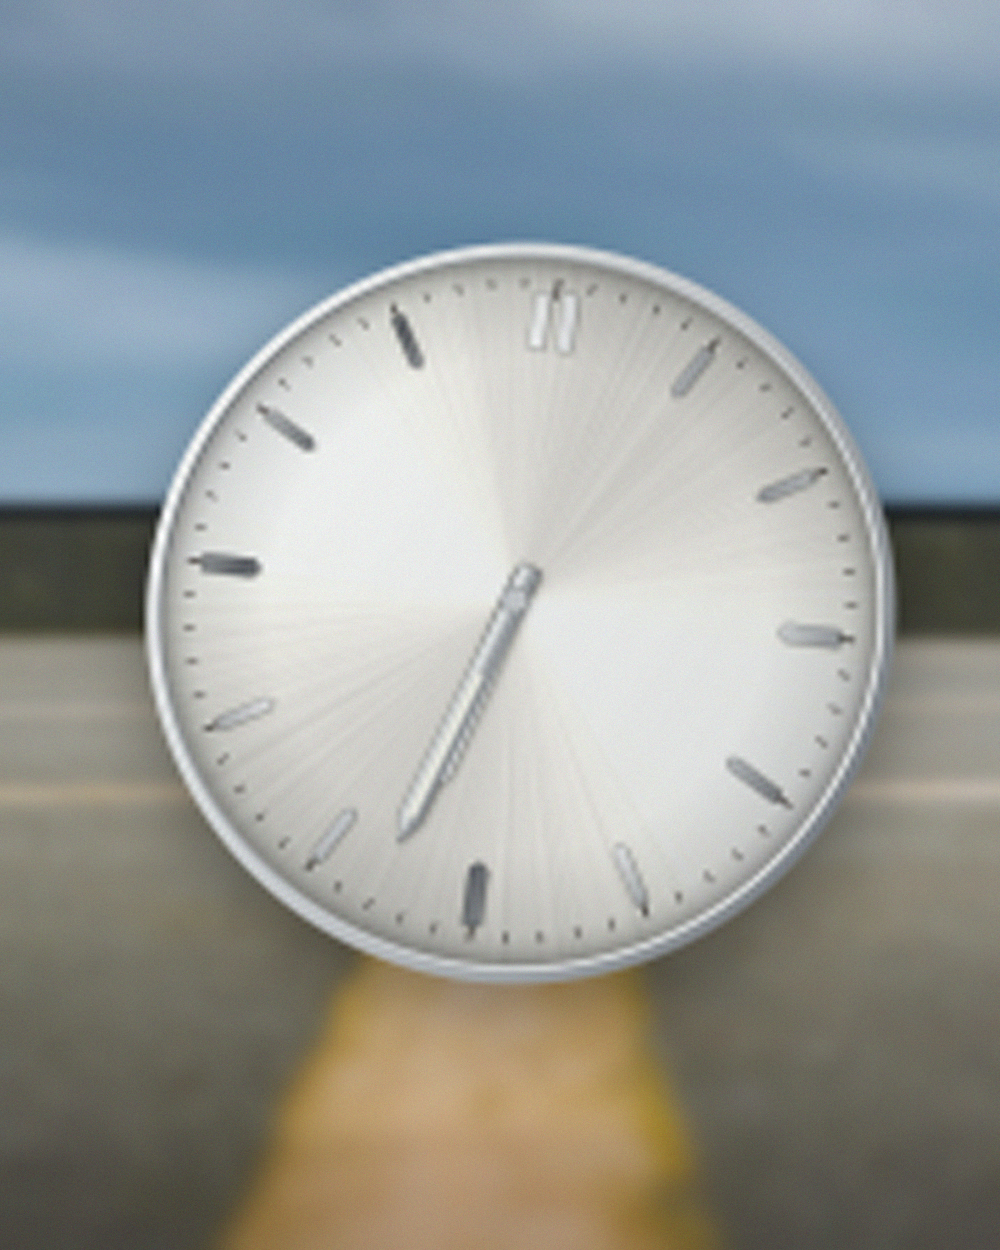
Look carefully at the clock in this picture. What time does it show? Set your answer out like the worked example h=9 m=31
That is h=6 m=33
